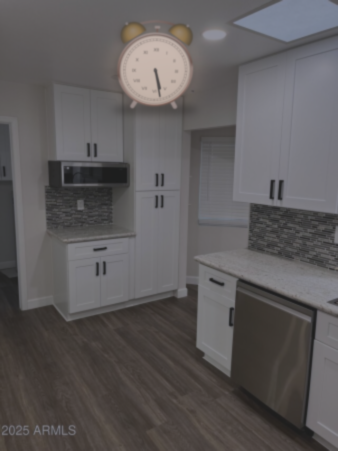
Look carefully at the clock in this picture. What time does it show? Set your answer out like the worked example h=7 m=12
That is h=5 m=28
